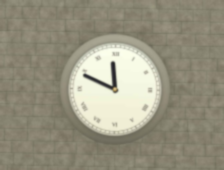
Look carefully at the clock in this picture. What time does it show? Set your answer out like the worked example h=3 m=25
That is h=11 m=49
